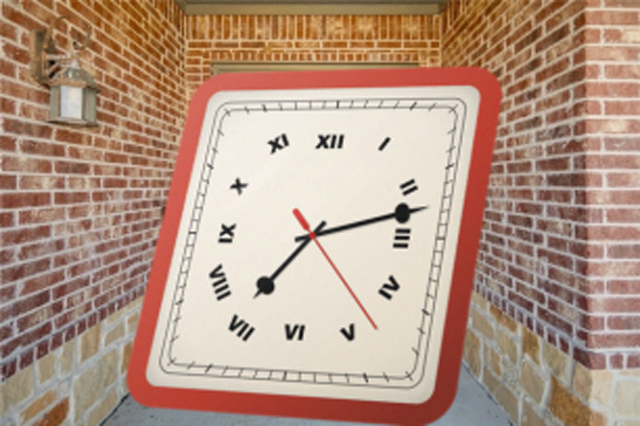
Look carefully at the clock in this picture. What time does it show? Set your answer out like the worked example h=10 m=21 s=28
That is h=7 m=12 s=23
